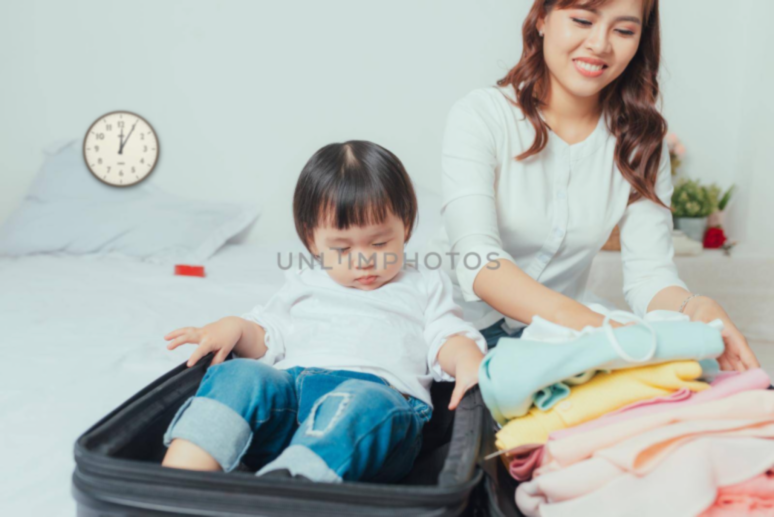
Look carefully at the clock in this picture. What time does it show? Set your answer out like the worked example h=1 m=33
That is h=12 m=5
